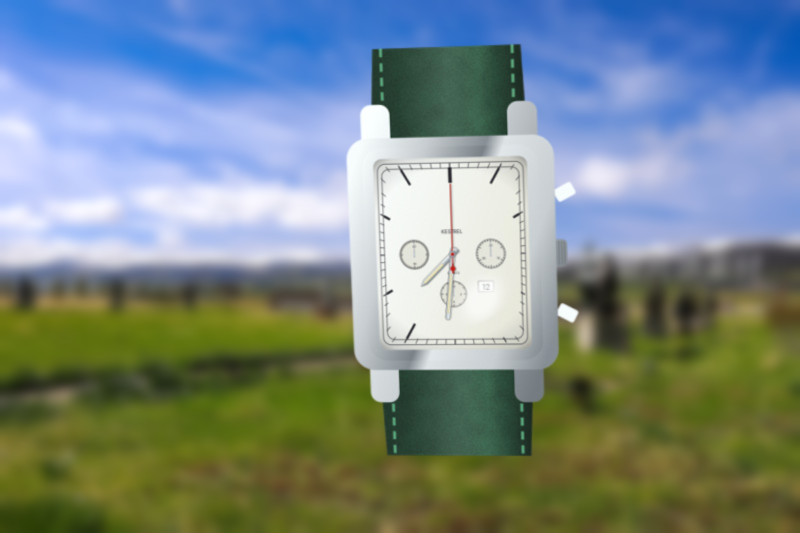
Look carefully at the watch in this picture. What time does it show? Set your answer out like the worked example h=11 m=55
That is h=7 m=31
